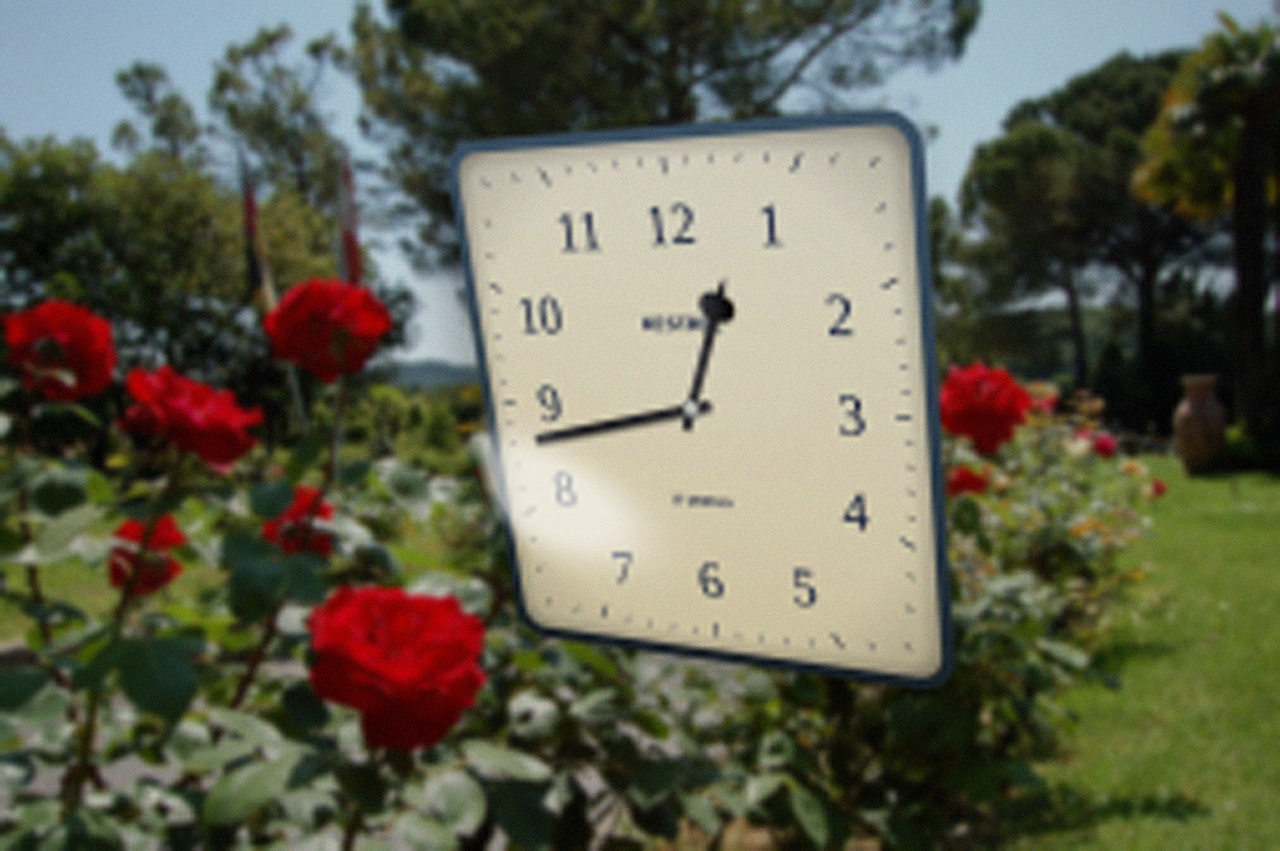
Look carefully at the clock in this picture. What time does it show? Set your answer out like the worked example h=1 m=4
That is h=12 m=43
